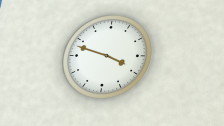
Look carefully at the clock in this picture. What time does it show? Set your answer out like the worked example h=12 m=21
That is h=3 m=48
